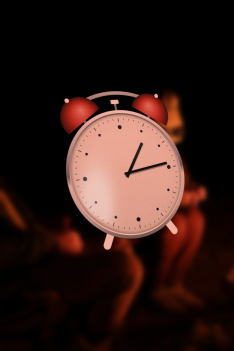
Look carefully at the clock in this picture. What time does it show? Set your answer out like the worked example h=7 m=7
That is h=1 m=14
